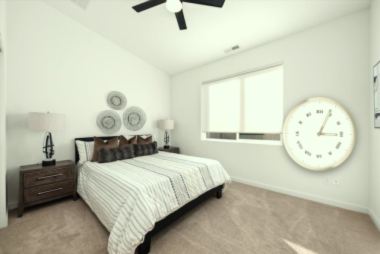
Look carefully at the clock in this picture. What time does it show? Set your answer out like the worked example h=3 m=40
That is h=3 m=4
